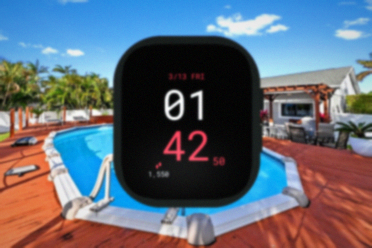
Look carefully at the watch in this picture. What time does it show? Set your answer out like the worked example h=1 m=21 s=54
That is h=1 m=42 s=50
